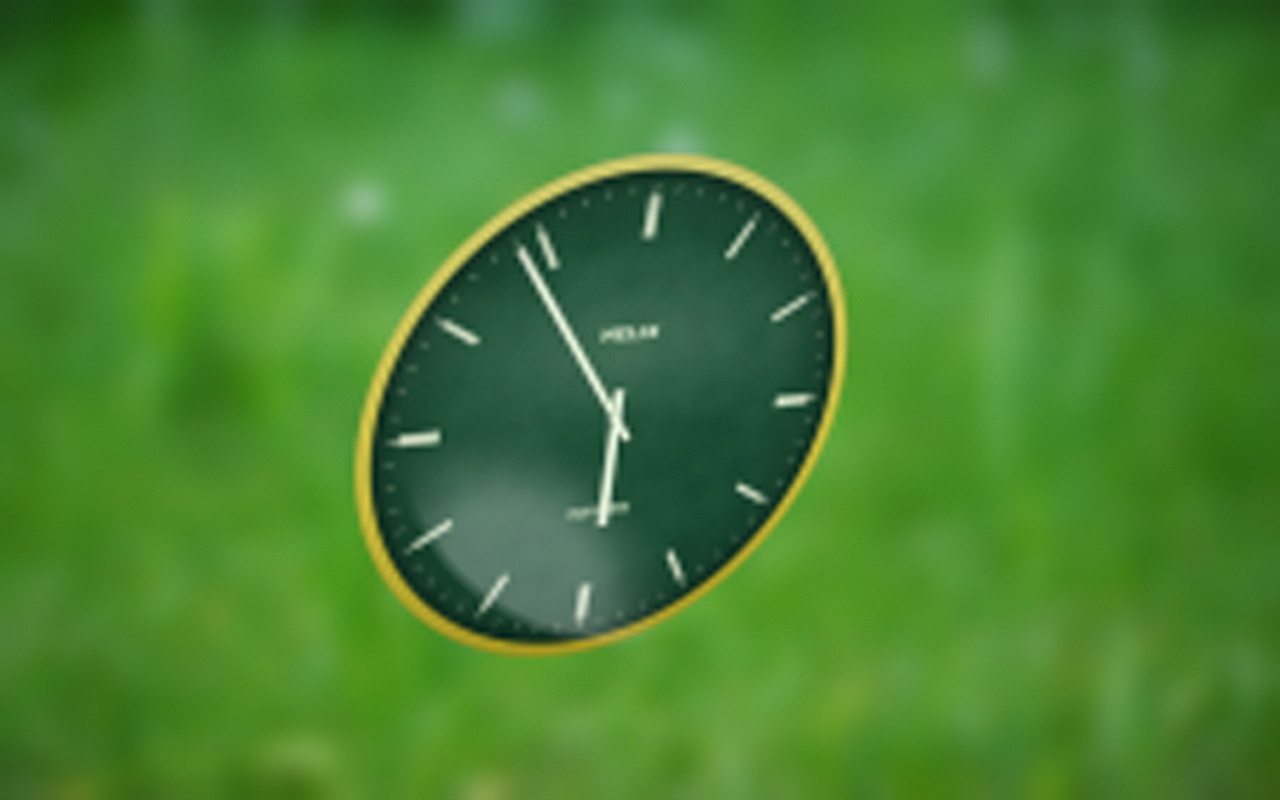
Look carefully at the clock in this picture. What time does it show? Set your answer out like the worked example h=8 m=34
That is h=5 m=54
